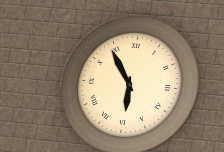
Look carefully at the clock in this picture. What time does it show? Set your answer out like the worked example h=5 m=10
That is h=5 m=54
